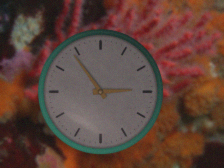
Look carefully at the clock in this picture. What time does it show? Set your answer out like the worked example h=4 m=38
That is h=2 m=54
